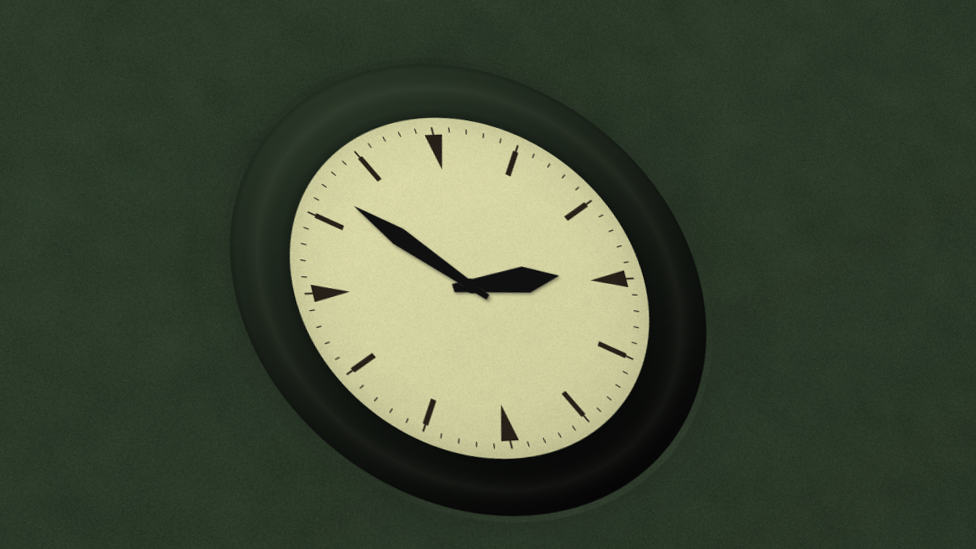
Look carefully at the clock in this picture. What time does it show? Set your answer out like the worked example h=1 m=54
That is h=2 m=52
